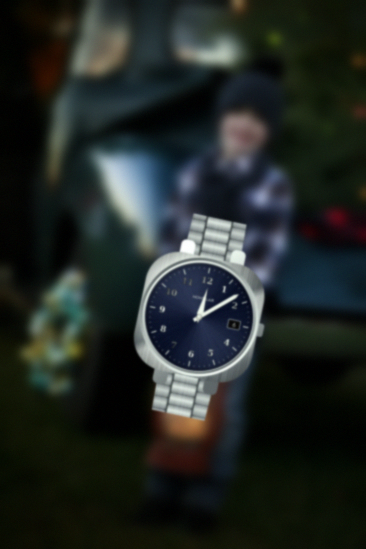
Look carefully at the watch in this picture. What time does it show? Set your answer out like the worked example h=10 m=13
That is h=12 m=8
